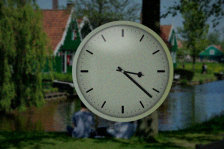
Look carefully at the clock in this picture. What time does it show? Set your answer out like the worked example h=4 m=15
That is h=3 m=22
